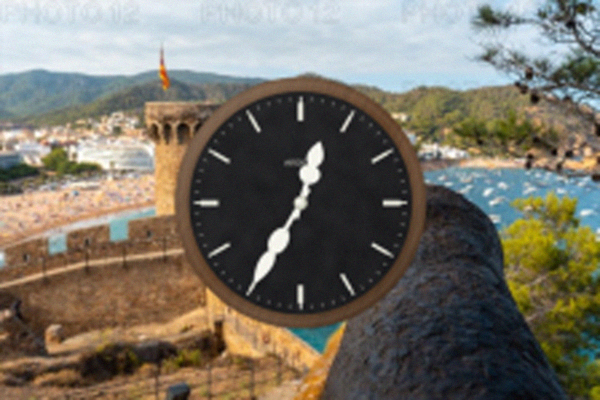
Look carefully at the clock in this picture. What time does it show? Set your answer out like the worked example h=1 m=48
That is h=12 m=35
